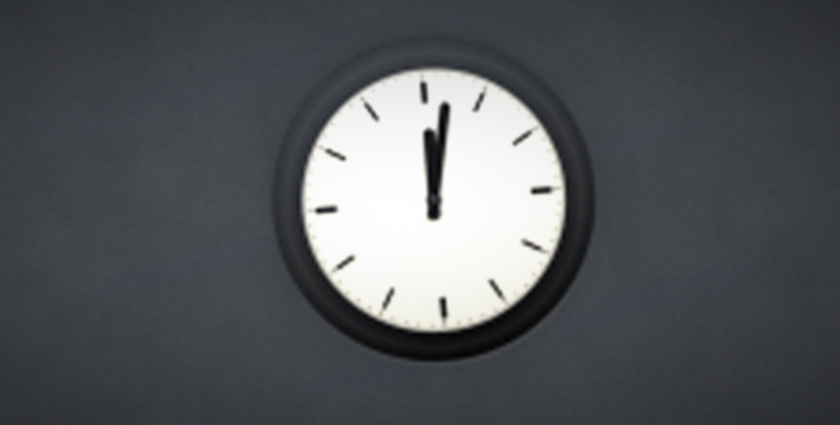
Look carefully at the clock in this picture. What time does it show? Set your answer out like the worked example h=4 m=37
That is h=12 m=2
